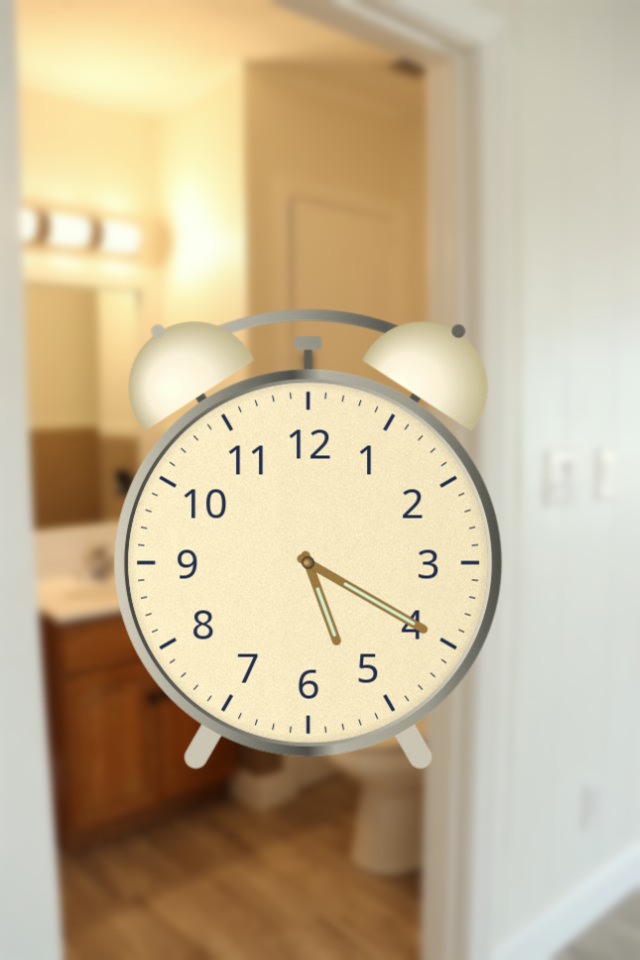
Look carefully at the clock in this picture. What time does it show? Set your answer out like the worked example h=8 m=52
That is h=5 m=20
